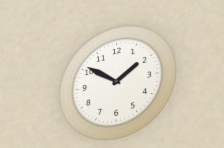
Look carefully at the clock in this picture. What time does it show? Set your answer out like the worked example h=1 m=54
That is h=1 m=51
